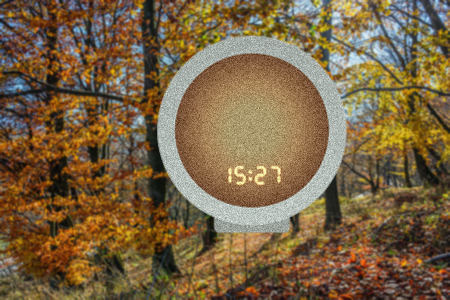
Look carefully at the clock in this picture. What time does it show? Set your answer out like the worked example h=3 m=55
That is h=15 m=27
